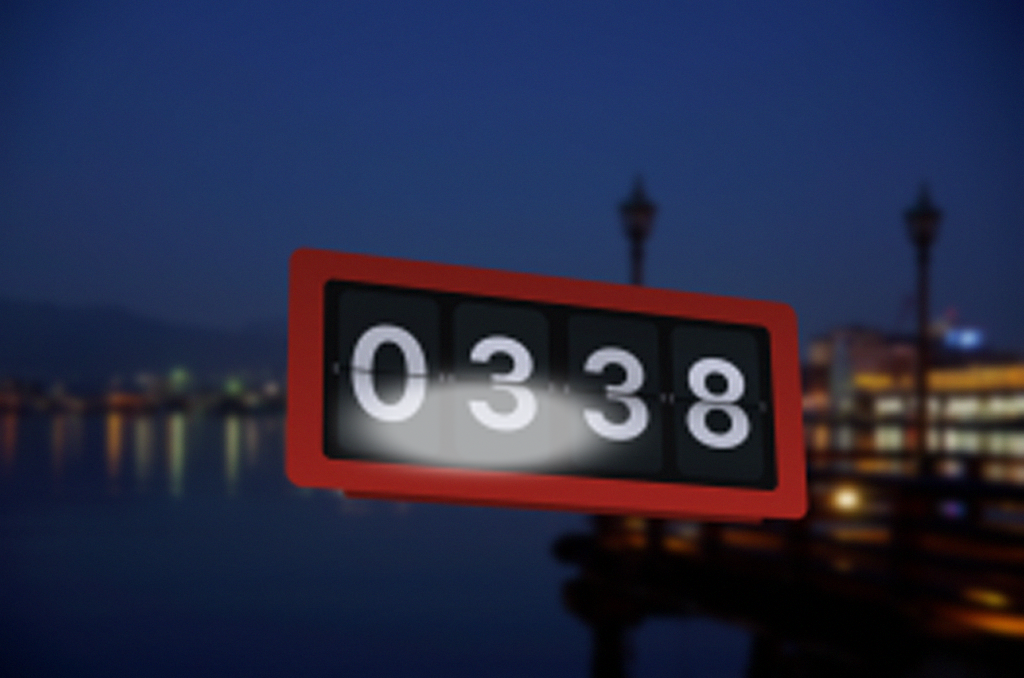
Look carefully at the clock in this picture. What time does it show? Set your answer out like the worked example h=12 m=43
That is h=3 m=38
